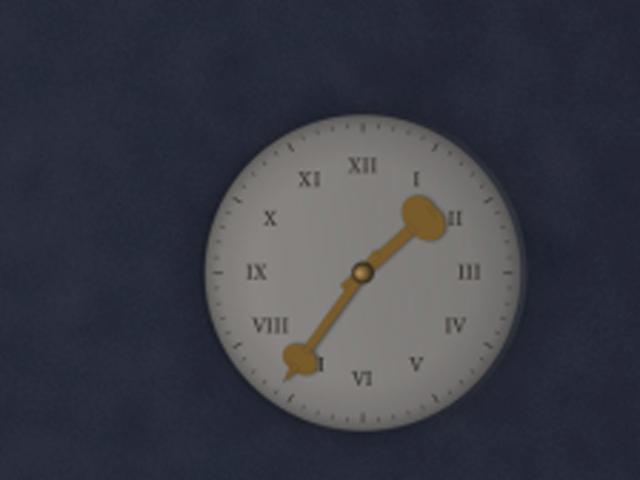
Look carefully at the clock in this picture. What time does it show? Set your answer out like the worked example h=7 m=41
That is h=1 m=36
